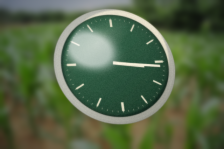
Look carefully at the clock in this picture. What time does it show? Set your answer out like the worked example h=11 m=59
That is h=3 m=16
